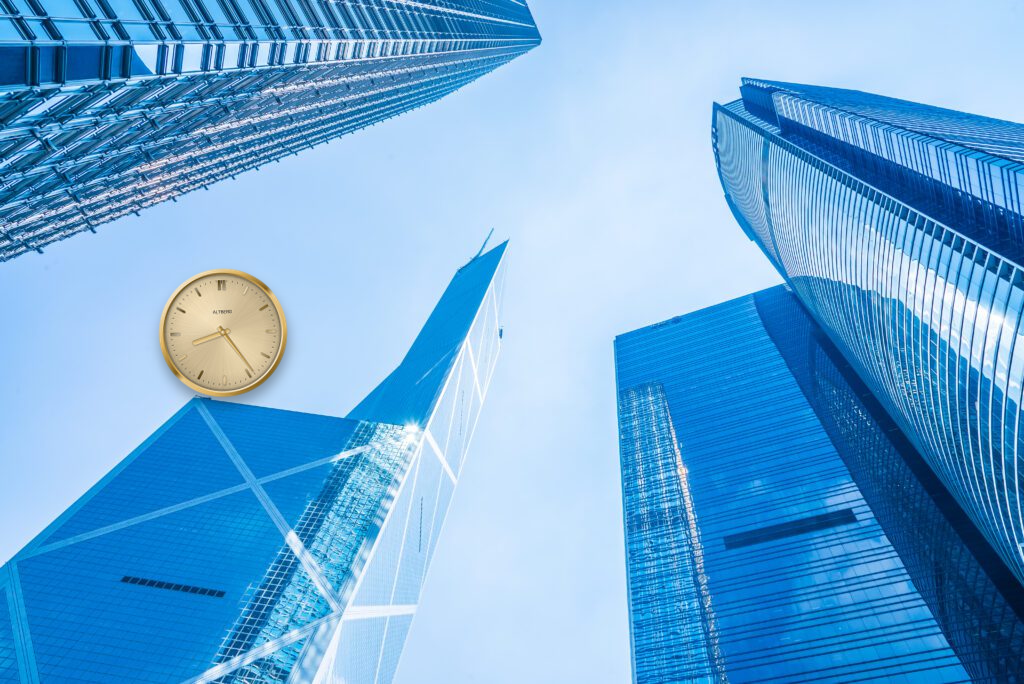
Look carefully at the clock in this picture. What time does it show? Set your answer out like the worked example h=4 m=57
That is h=8 m=24
